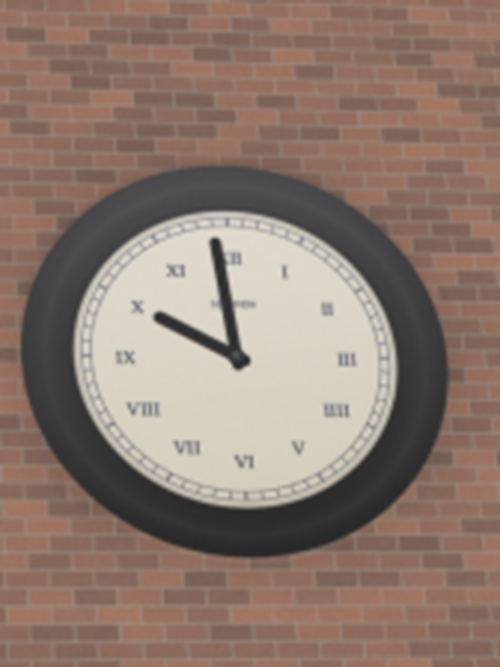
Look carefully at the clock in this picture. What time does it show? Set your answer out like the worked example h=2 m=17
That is h=9 m=59
